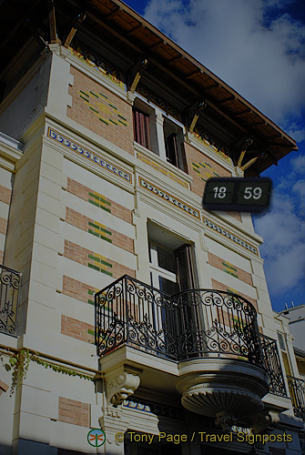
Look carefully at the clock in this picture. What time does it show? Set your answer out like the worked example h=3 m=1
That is h=18 m=59
